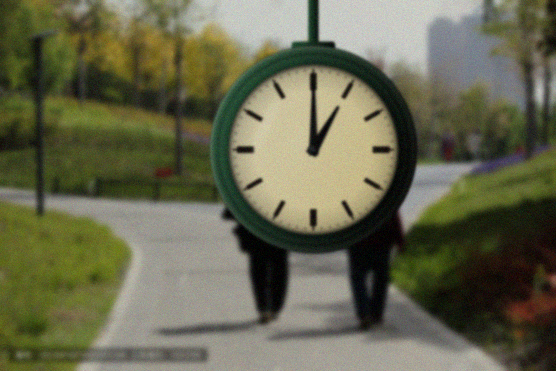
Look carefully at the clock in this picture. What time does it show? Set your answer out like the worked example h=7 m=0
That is h=1 m=0
